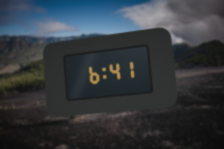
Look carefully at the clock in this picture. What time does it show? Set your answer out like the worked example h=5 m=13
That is h=6 m=41
